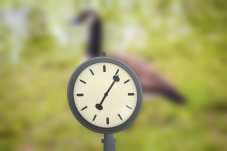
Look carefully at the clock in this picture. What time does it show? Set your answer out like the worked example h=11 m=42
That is h=7 m=6
